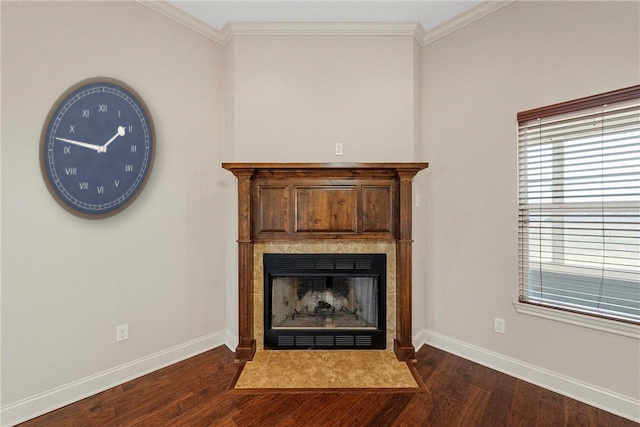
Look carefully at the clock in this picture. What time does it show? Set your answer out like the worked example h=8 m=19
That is h=1 m=47
